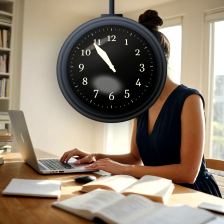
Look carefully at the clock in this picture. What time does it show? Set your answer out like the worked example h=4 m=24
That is h=10 m=54
